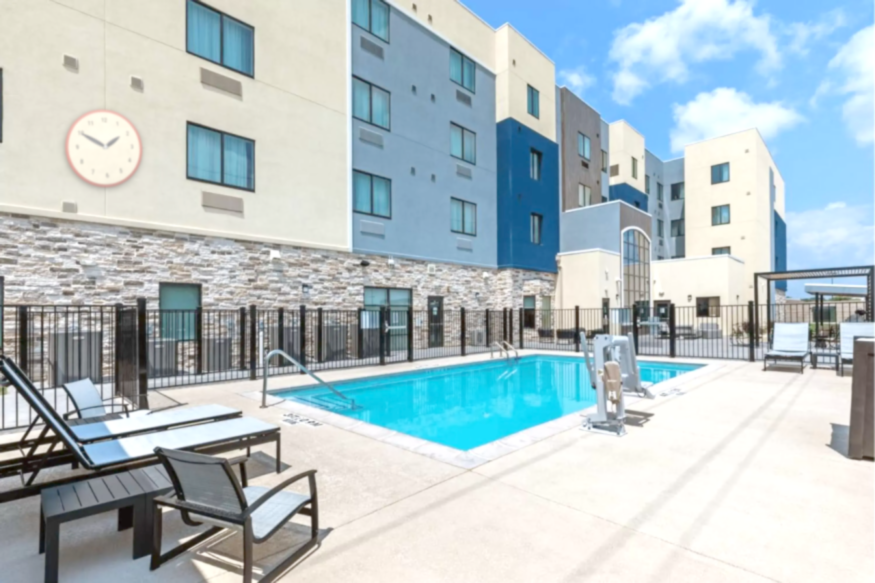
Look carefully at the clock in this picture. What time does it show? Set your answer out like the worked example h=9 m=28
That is h=1 m=50
